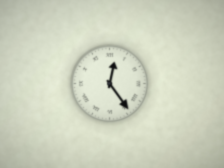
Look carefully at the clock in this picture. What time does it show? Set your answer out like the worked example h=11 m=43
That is h=12 m=24
